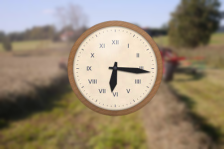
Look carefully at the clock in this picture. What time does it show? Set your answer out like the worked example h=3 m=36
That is h=6 m=16
